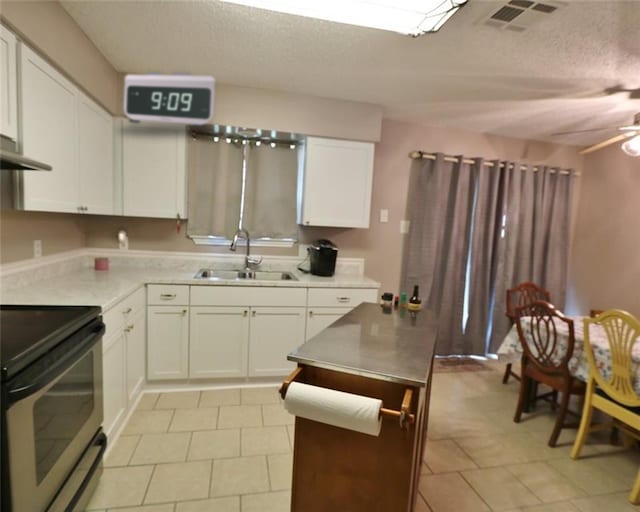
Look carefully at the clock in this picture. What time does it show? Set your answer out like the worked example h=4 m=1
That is h=9 m=9
